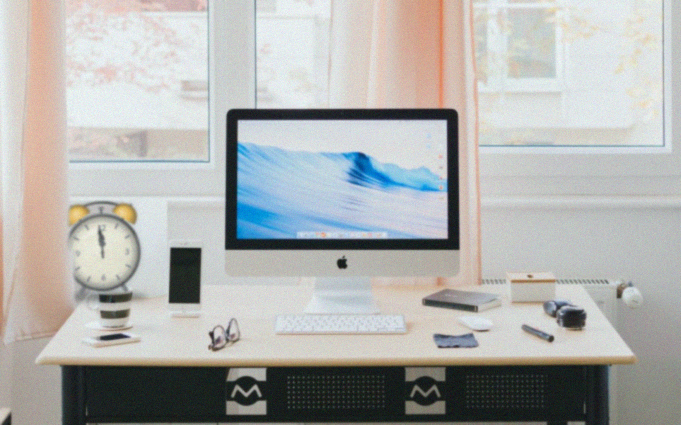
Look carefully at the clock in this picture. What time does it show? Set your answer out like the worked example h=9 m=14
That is h=11 m=59
